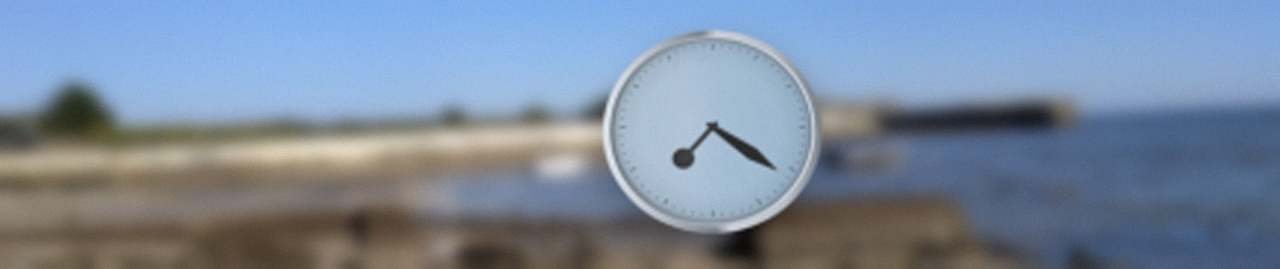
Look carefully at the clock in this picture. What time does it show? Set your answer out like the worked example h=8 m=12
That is h=7 m=21
